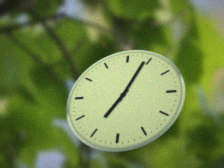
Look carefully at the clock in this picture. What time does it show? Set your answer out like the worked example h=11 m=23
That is h=7 m=4
